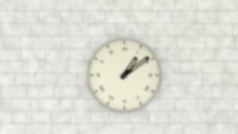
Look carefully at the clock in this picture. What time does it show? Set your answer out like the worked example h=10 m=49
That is h=1 m=9
